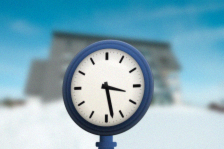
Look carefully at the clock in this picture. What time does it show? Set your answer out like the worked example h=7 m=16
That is h=3 m=28
